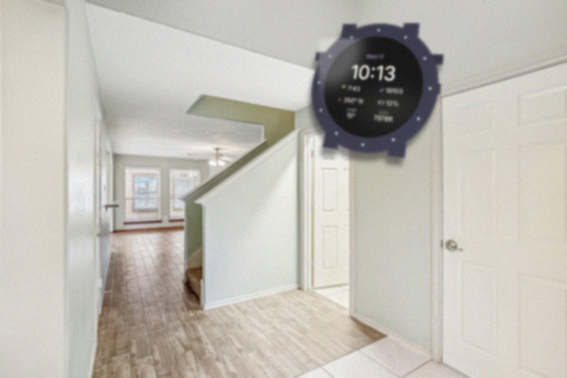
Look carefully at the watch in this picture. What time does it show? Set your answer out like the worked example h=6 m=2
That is h=10 m=13
